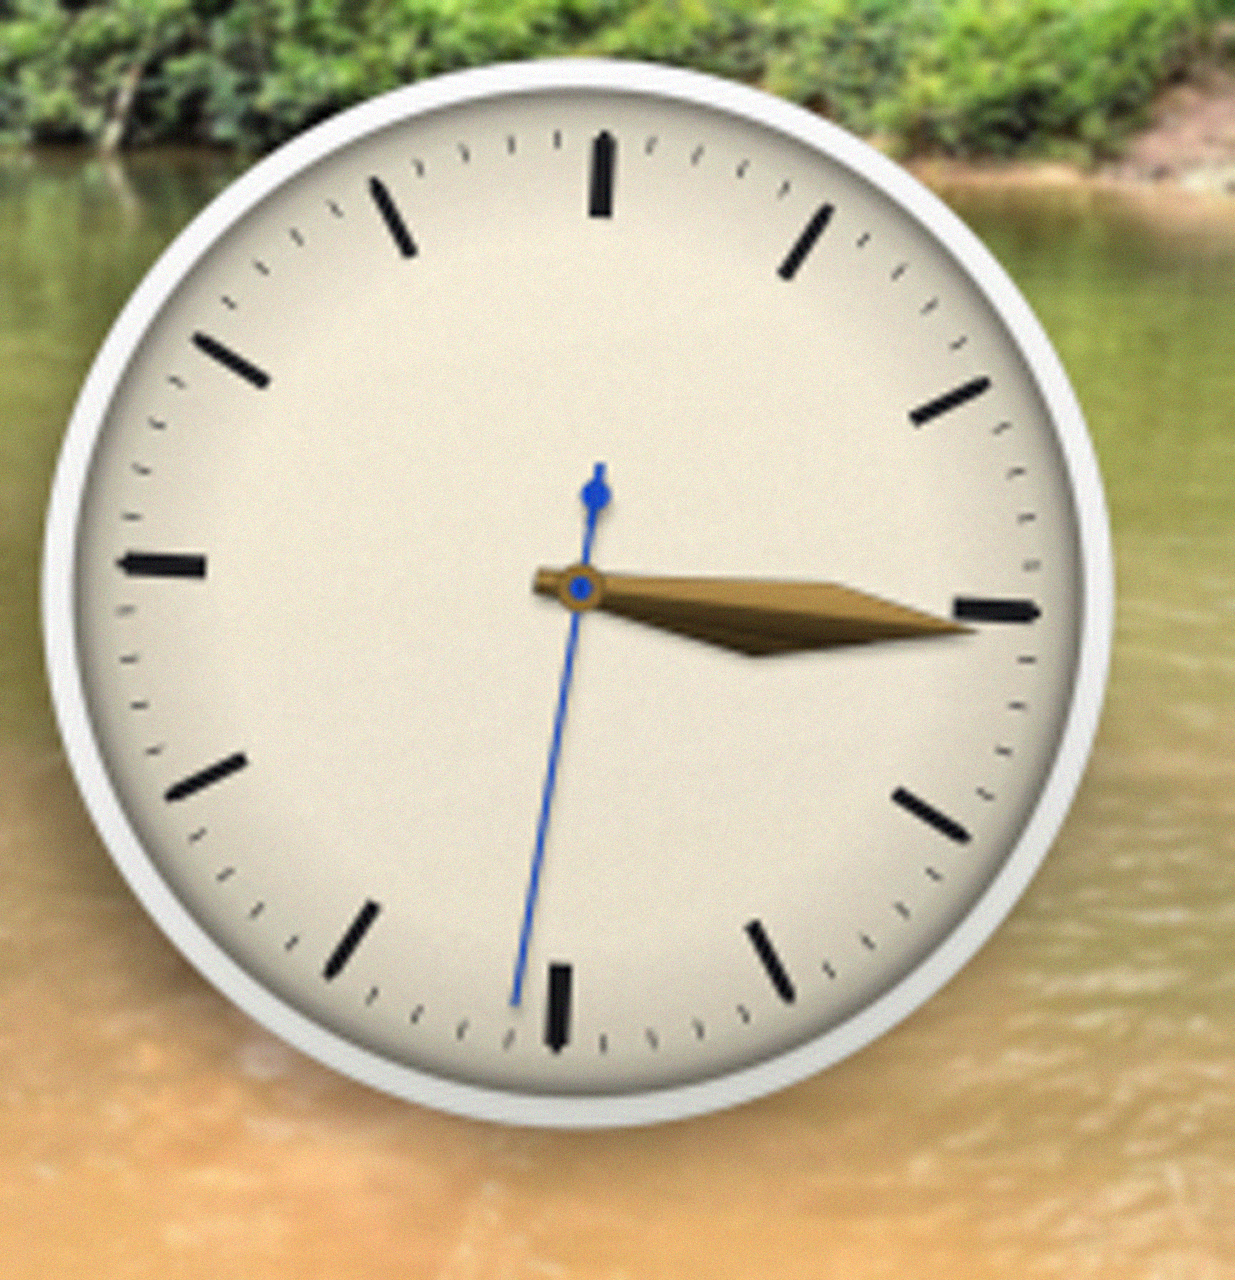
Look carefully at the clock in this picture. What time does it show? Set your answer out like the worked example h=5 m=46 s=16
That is h=3 m=15 s=31
